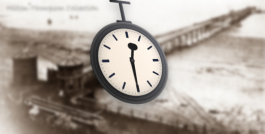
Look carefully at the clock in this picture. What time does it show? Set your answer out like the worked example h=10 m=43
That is h=12 m=30
